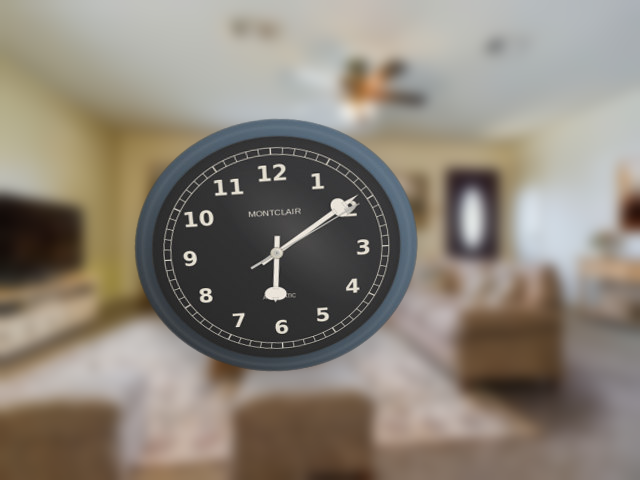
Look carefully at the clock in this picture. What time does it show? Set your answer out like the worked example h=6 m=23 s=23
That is h=6 m=9 s=10
